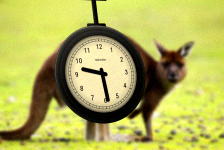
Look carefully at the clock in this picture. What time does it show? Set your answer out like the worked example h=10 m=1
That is h=9 m=29
